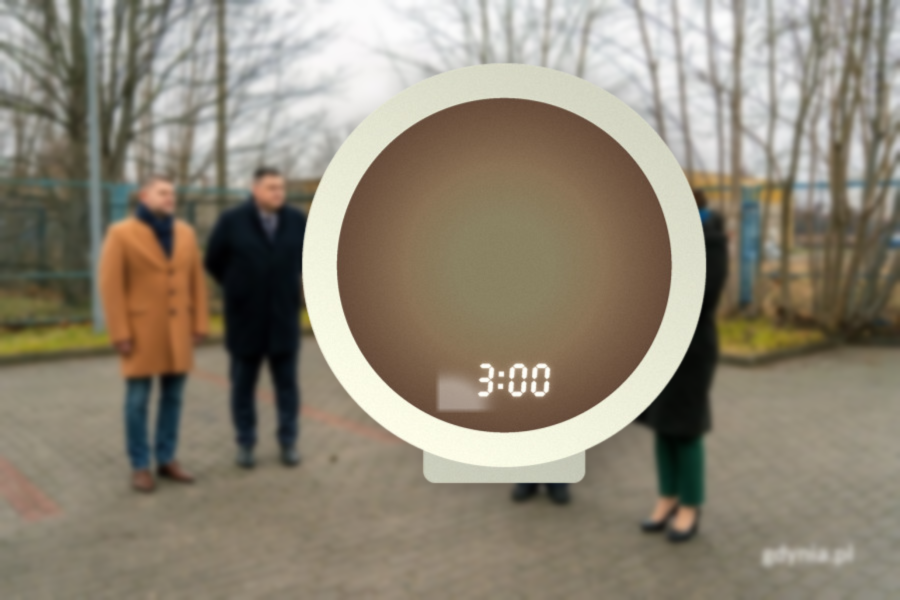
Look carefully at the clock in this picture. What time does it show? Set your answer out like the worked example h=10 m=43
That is h=3 m=0
